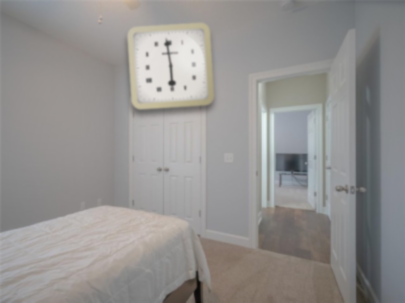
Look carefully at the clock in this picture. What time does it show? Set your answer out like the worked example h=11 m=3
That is h=5 m=59
